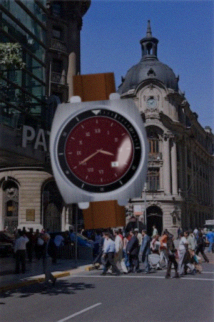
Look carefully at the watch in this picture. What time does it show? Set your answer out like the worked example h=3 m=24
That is h=3 m=40
